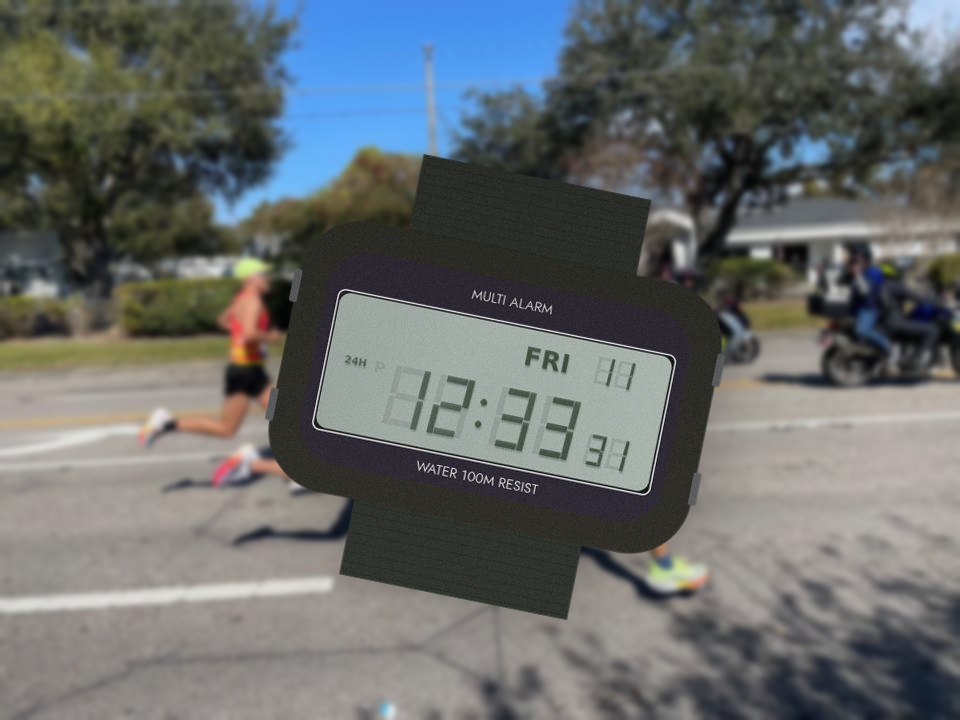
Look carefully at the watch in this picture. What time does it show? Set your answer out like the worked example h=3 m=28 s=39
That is h=12 m=33 s=31
